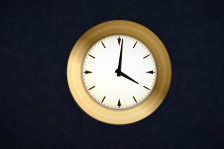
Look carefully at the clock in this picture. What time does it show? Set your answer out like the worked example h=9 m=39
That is h=4 m=1
